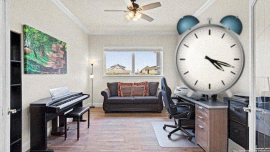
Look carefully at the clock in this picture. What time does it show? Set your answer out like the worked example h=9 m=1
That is h=4 m=18
